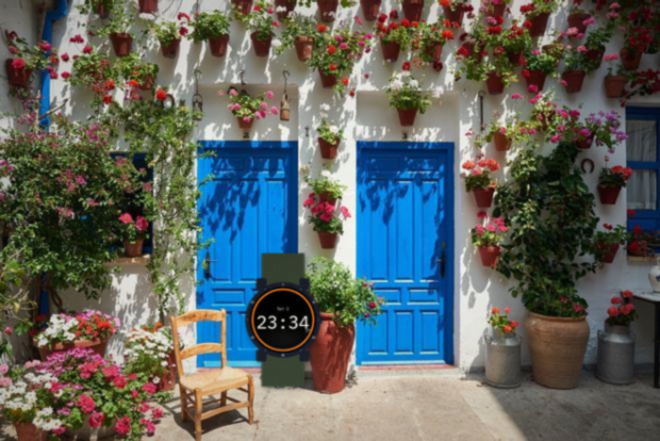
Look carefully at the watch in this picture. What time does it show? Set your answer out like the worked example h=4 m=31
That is h=23 m=34
